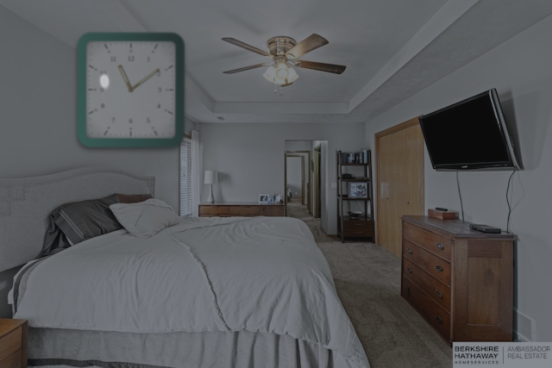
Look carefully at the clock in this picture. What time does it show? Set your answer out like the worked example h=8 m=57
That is h=11 m=9
